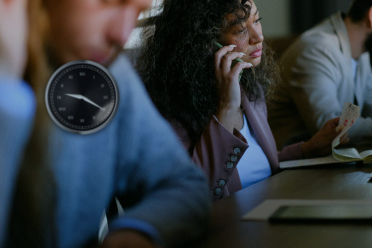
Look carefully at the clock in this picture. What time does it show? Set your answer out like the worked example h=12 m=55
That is h=9 m=20
